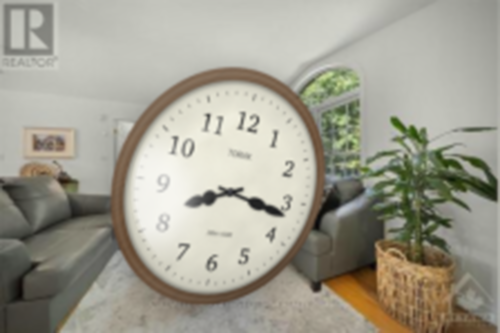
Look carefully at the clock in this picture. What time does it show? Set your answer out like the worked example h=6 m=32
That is h=8 m=17
